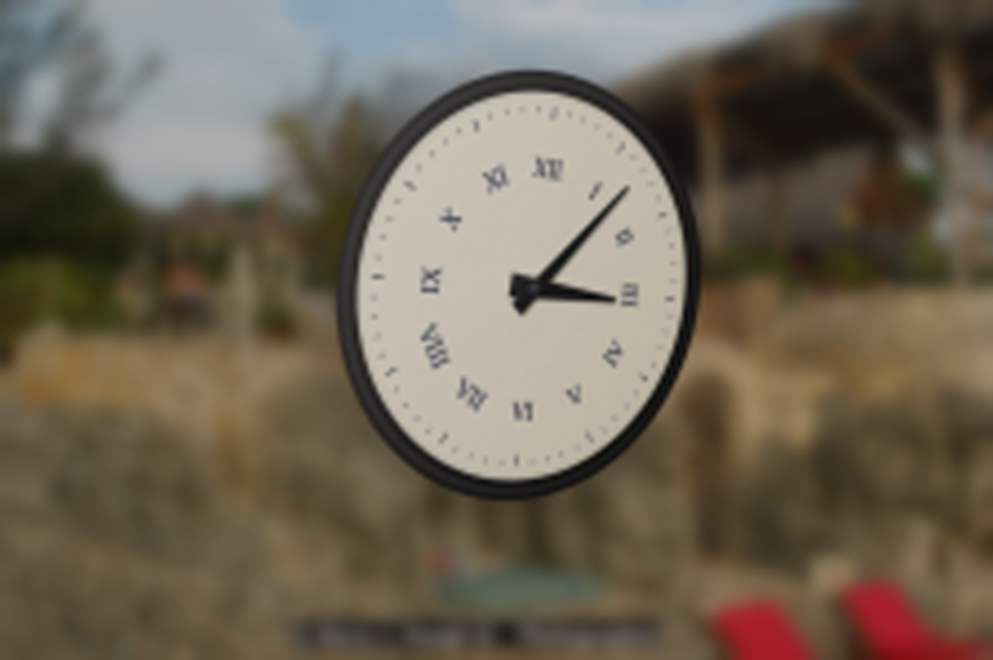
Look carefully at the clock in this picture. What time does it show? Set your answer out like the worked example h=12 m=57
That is h=3 m=7
